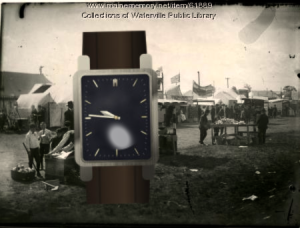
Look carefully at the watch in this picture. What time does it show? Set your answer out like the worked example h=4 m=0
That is h=9 m=46
